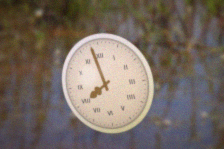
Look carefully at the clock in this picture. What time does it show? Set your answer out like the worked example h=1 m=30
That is h=7 m=58
